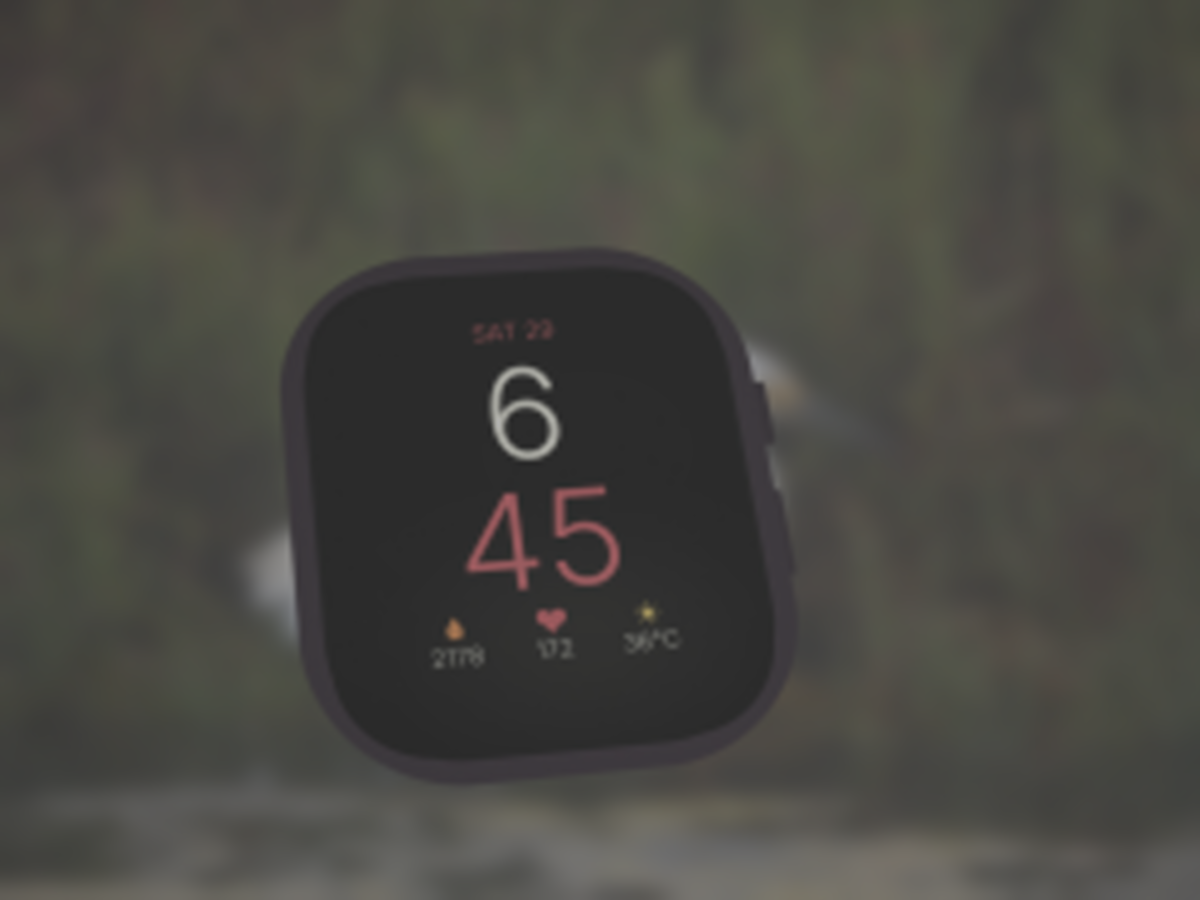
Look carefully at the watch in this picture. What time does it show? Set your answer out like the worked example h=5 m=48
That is h=6 m=45
